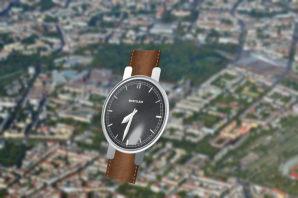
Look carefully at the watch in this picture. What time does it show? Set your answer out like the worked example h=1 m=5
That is h=7 m=32
